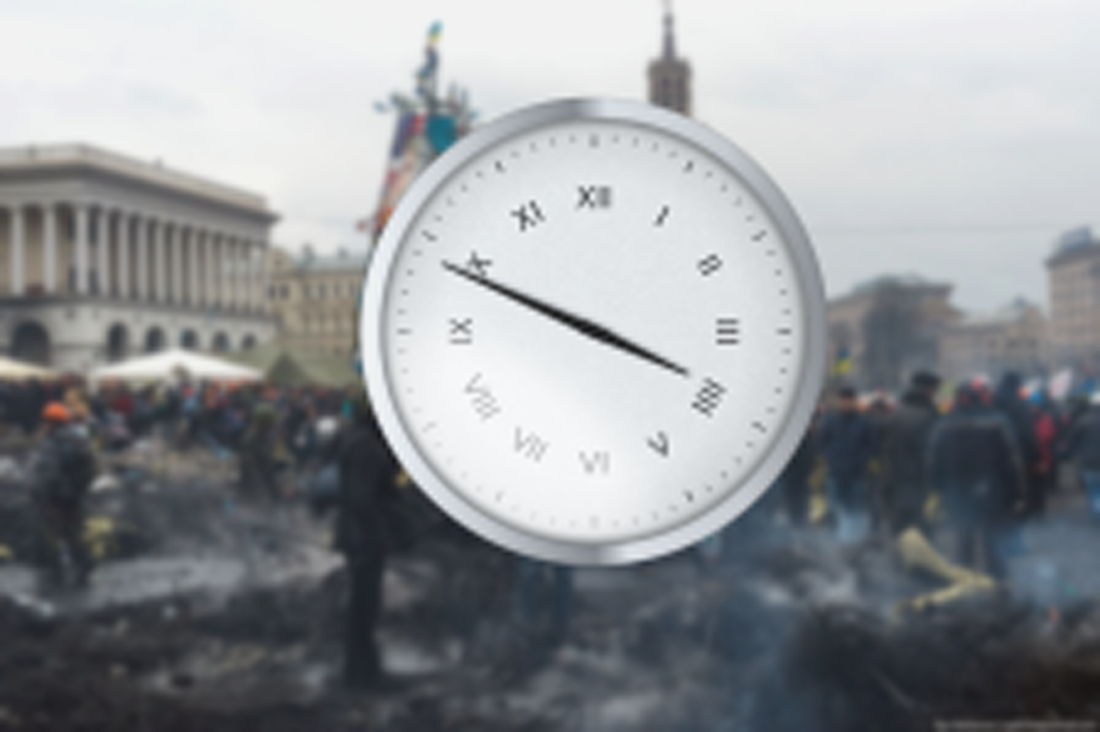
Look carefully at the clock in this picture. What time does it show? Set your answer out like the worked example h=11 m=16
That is h=3 m=49
